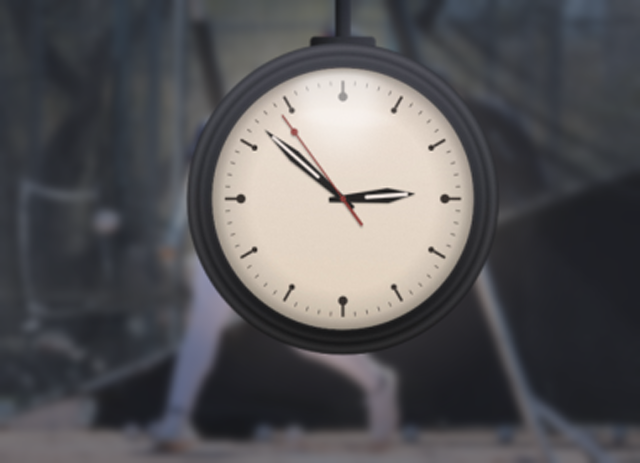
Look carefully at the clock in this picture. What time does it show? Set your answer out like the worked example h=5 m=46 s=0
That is h=2 m=51 s=54
